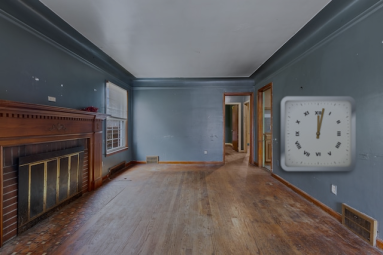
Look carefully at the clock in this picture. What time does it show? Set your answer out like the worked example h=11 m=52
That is h=12 m=2
